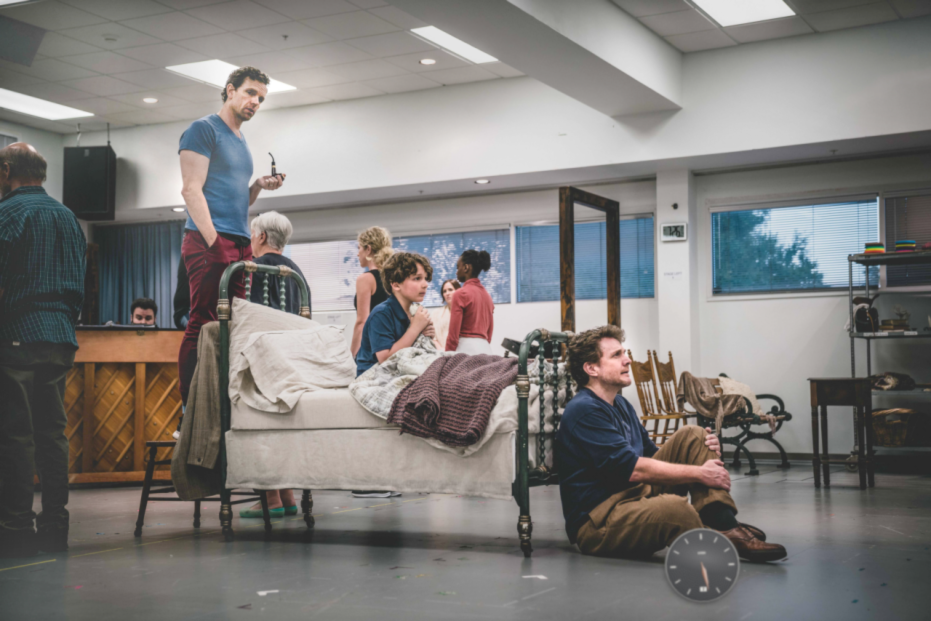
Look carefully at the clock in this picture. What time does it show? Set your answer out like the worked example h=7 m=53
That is h=5 m=28
